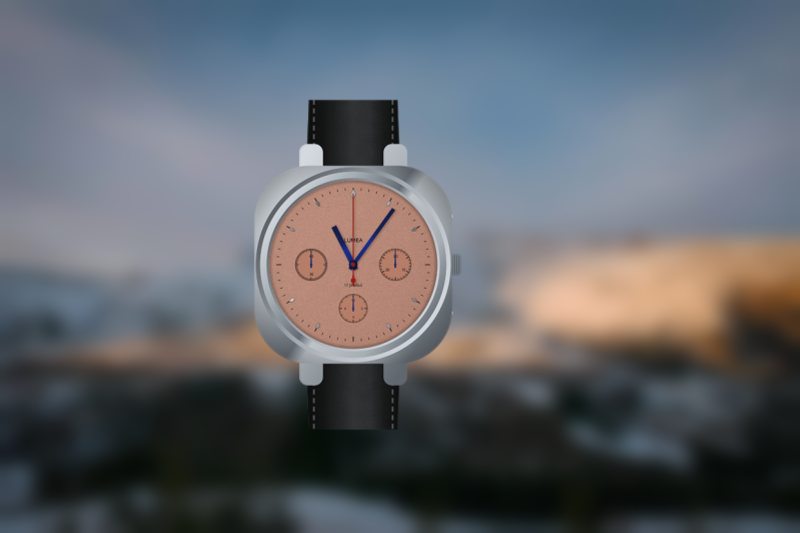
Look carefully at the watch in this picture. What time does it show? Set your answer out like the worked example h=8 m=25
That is h=11 m=6
